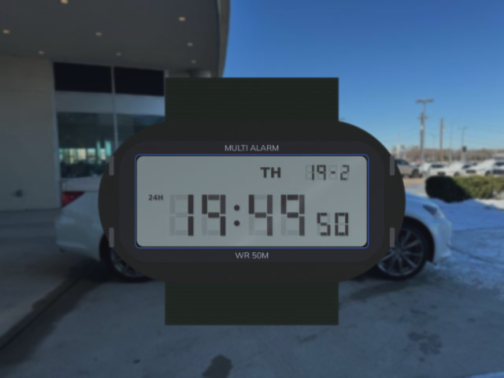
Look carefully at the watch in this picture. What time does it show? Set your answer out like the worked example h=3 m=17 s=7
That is h=19 m=49 s=50
